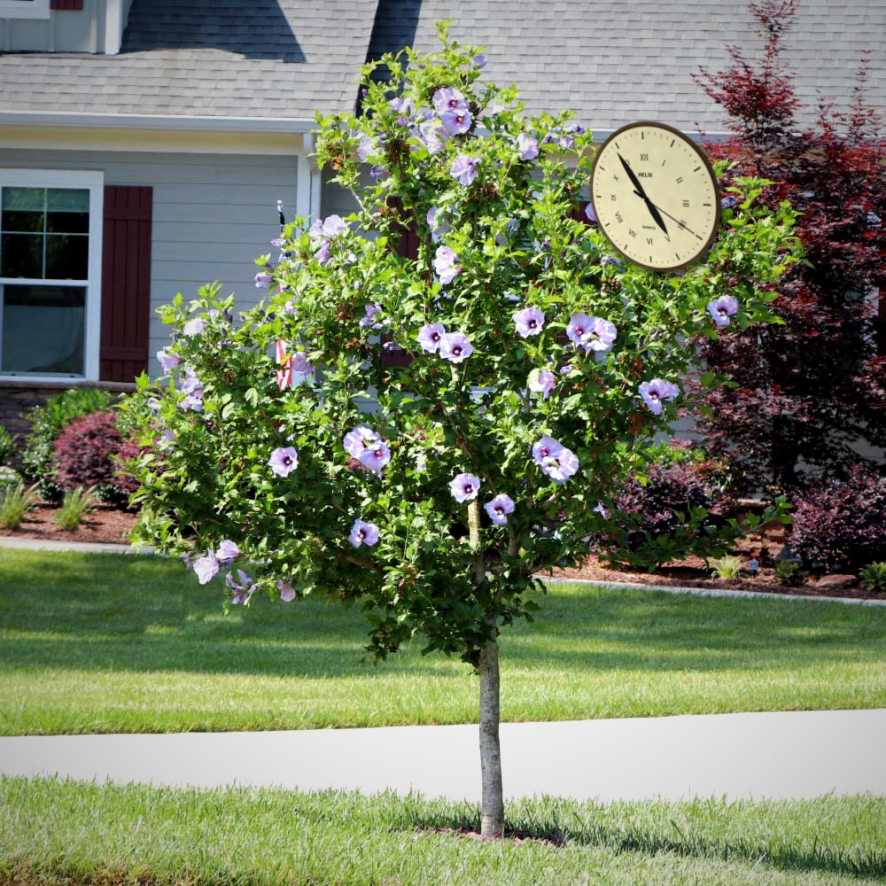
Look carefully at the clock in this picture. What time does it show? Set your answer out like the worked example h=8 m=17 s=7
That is h=4 m=54 s=20
